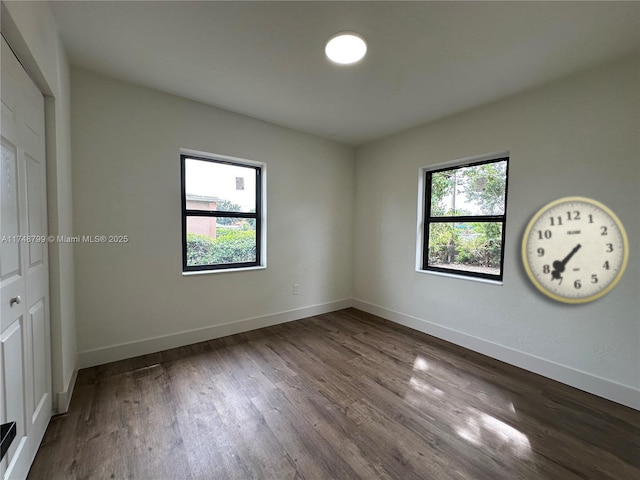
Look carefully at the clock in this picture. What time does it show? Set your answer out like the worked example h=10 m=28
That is h=7 m=37
